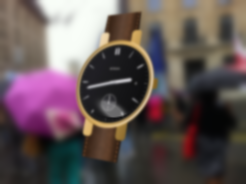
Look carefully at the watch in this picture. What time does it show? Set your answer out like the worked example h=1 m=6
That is h=2 m=43
